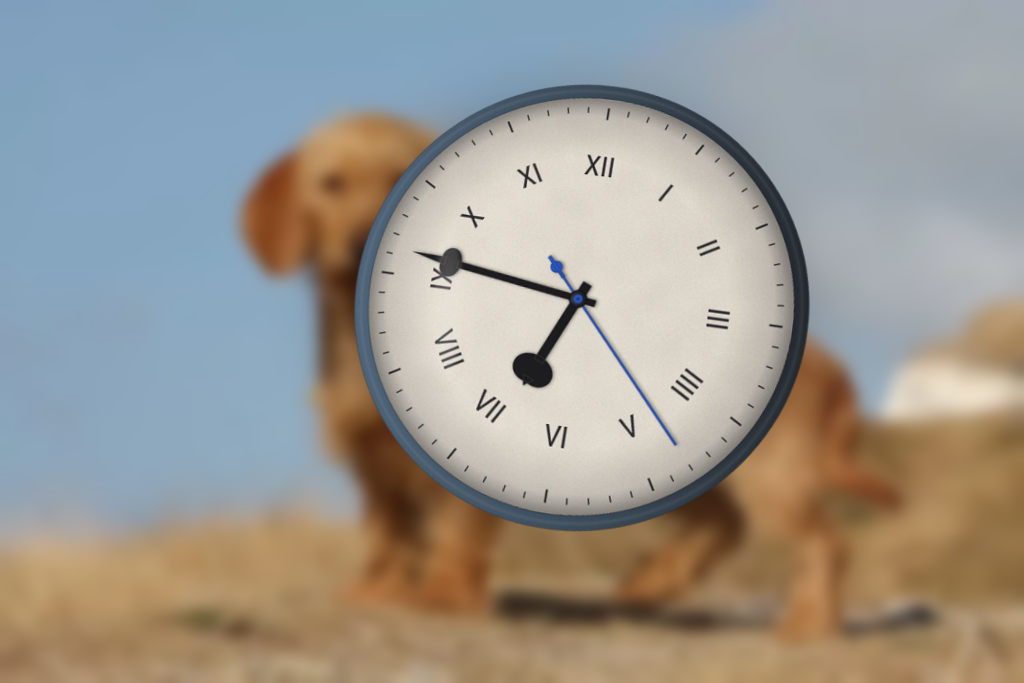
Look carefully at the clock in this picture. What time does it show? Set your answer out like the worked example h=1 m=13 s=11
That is h=6 m=46 s=23
